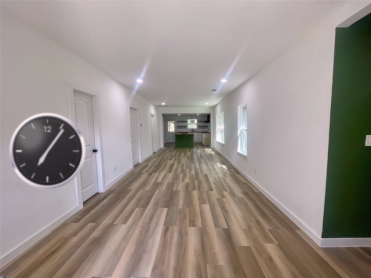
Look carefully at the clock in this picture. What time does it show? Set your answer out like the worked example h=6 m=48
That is h=7 m=6
